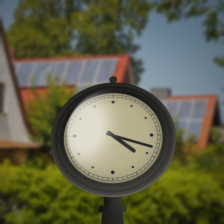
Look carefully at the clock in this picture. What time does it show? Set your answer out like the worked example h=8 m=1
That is h=4 m=18
